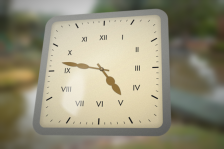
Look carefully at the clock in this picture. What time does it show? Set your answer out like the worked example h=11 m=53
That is h=4 m=47
